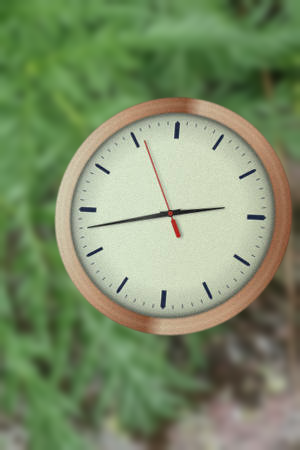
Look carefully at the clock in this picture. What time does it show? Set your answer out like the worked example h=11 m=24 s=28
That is h=2 m=42 s=56
